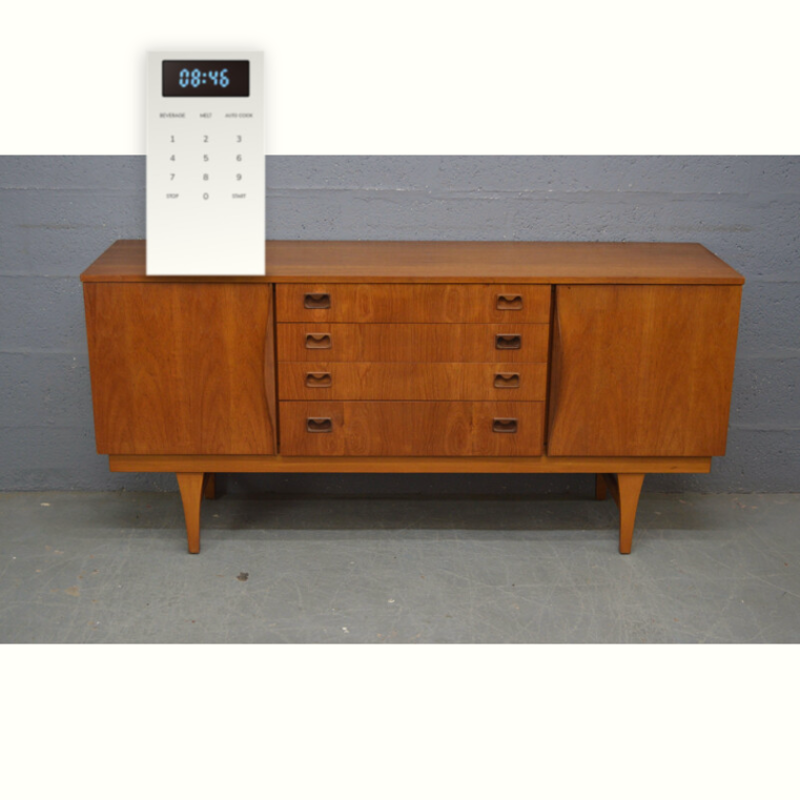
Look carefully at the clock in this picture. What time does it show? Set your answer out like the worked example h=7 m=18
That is h=8 m=46
